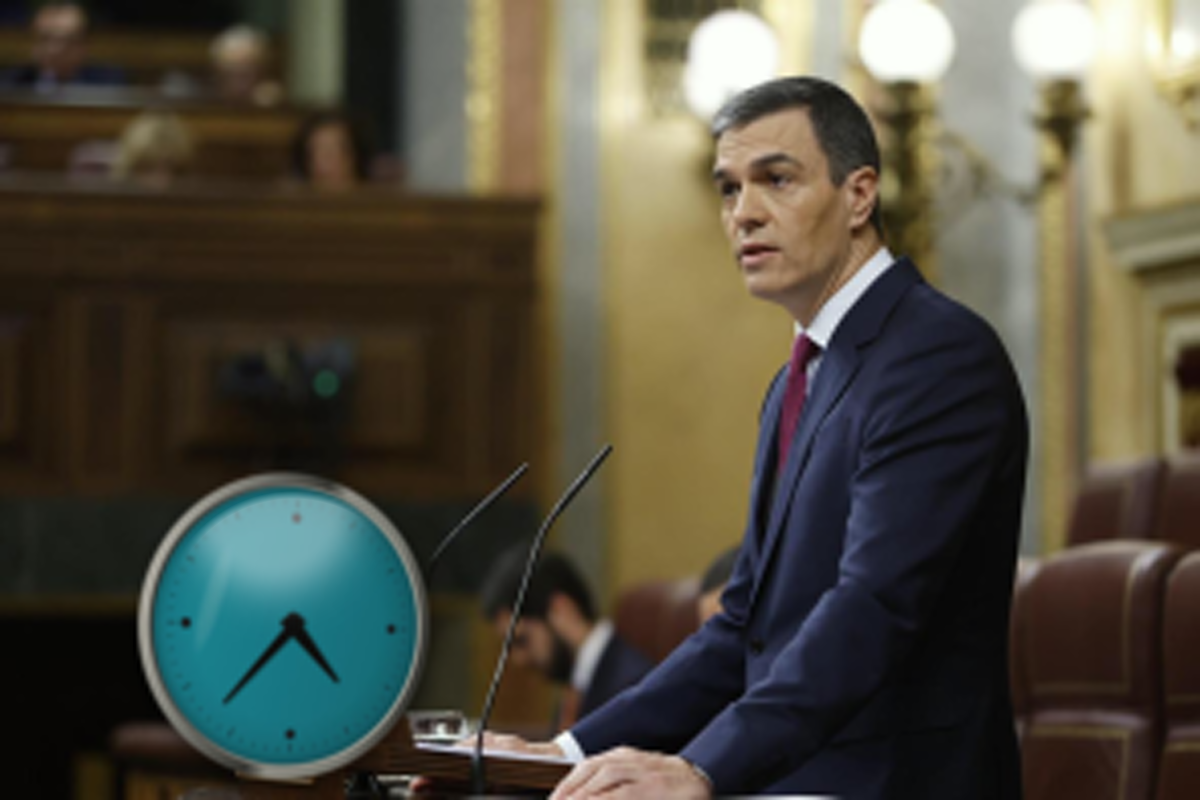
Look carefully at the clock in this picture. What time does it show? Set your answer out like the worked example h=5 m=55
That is h=4 m=37
